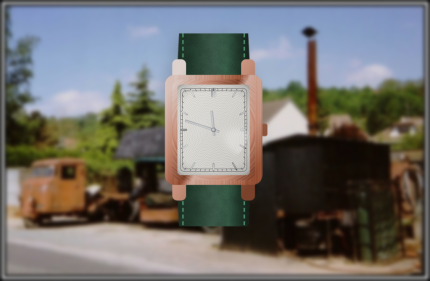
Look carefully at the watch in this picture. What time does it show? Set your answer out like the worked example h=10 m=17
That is h=11 m=48
